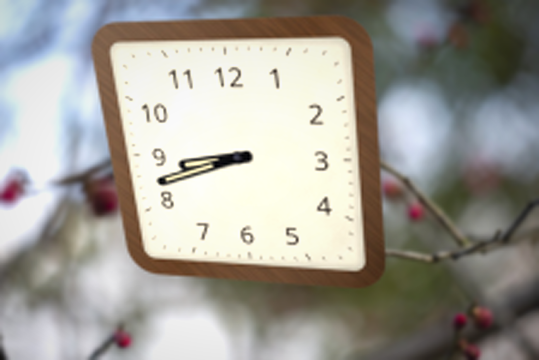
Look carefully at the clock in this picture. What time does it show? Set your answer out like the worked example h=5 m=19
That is h=8 m=42
